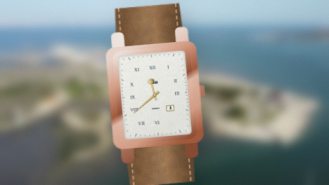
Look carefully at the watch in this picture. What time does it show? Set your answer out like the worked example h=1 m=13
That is h=11 m=39
